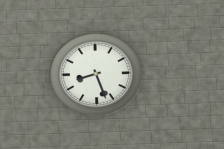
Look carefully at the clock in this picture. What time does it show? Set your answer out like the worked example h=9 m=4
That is h=8 m=27
